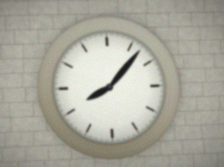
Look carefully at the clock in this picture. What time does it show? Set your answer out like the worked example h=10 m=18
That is h=8 m=7
